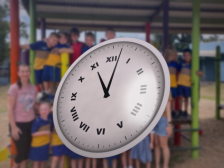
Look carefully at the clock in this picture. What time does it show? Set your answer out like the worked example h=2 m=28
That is h=11 m=2
